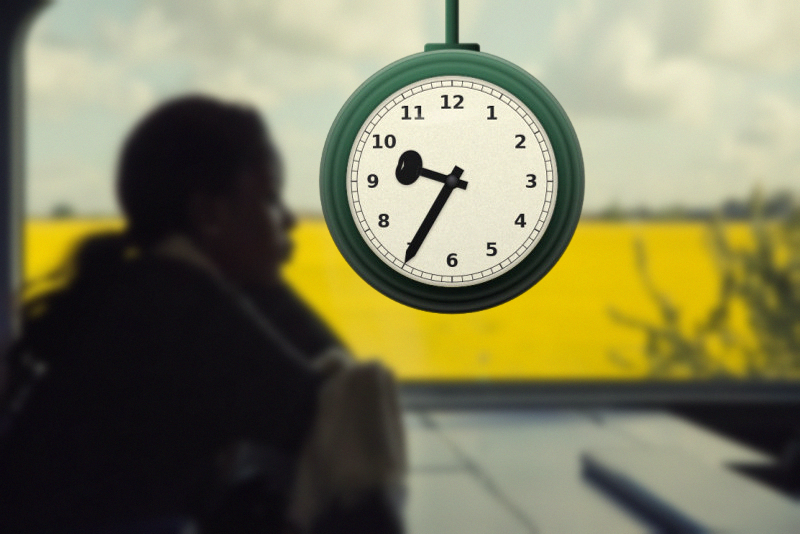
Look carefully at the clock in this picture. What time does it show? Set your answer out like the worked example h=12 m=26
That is h=9 m=35
